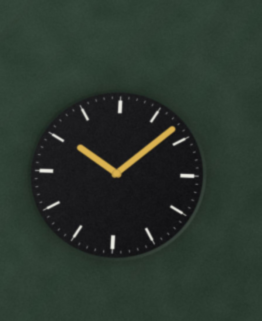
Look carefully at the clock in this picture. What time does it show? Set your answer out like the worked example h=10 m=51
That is h=10 m=8
